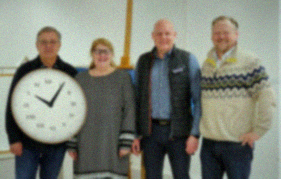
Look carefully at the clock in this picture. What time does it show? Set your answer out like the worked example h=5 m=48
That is h=10 m=6
